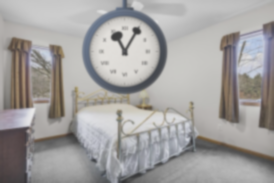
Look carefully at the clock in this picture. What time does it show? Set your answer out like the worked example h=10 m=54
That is h=11 m=5
